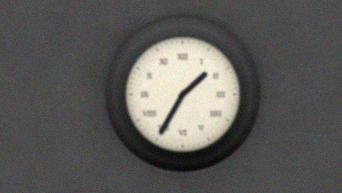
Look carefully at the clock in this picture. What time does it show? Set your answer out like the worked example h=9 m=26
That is h=1 m=35
